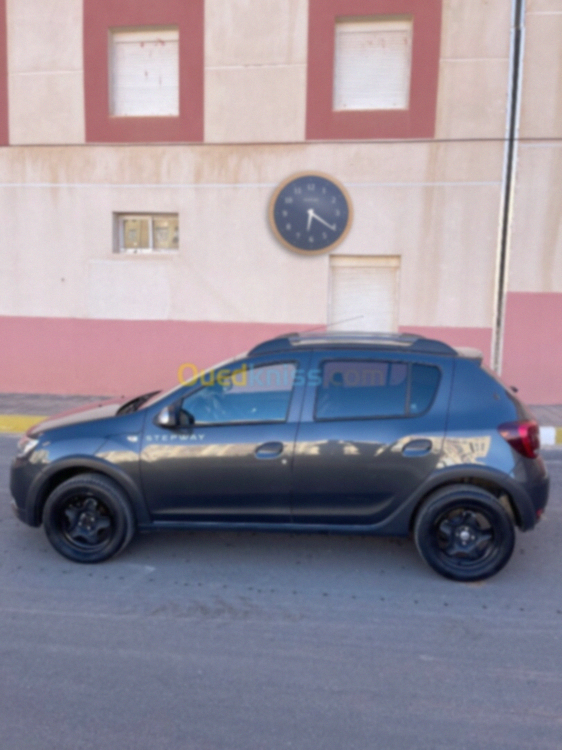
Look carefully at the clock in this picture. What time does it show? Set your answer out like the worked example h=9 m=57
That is h=6 m=21
